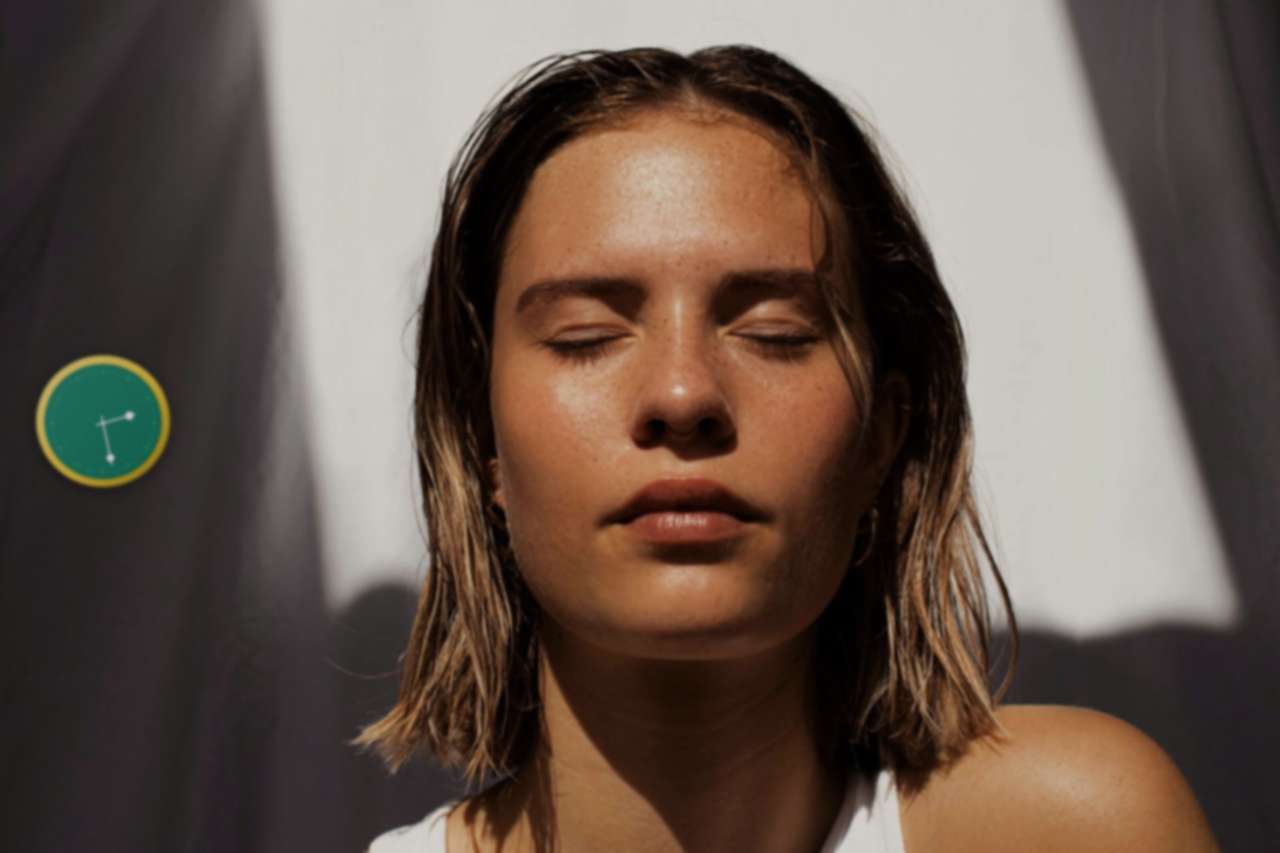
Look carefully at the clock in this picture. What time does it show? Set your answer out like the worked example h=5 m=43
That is h=2 m=28
